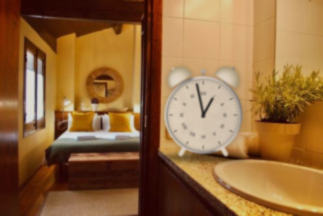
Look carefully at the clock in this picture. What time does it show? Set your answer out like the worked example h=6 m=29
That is h=12 m=58
